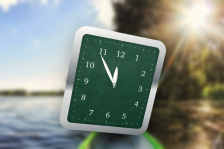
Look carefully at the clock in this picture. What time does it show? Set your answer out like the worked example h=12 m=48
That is h=11 m=54
